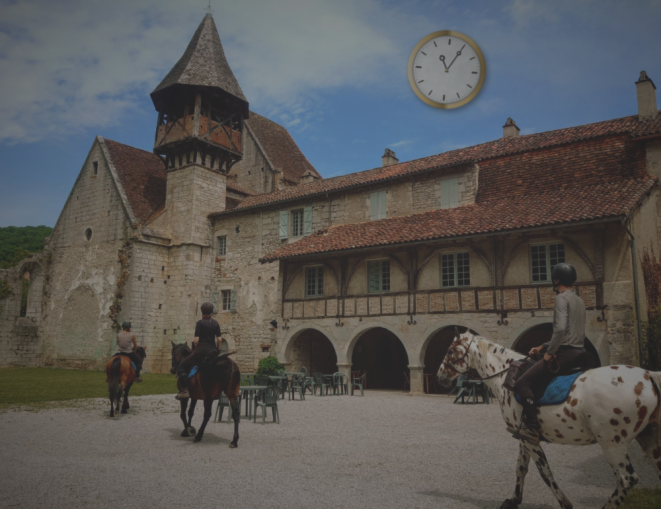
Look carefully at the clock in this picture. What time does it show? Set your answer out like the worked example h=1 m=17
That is h=11 m=5
